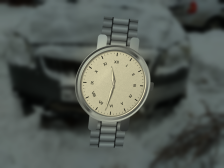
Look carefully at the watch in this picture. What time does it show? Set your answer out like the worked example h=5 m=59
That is h=11 m=32
